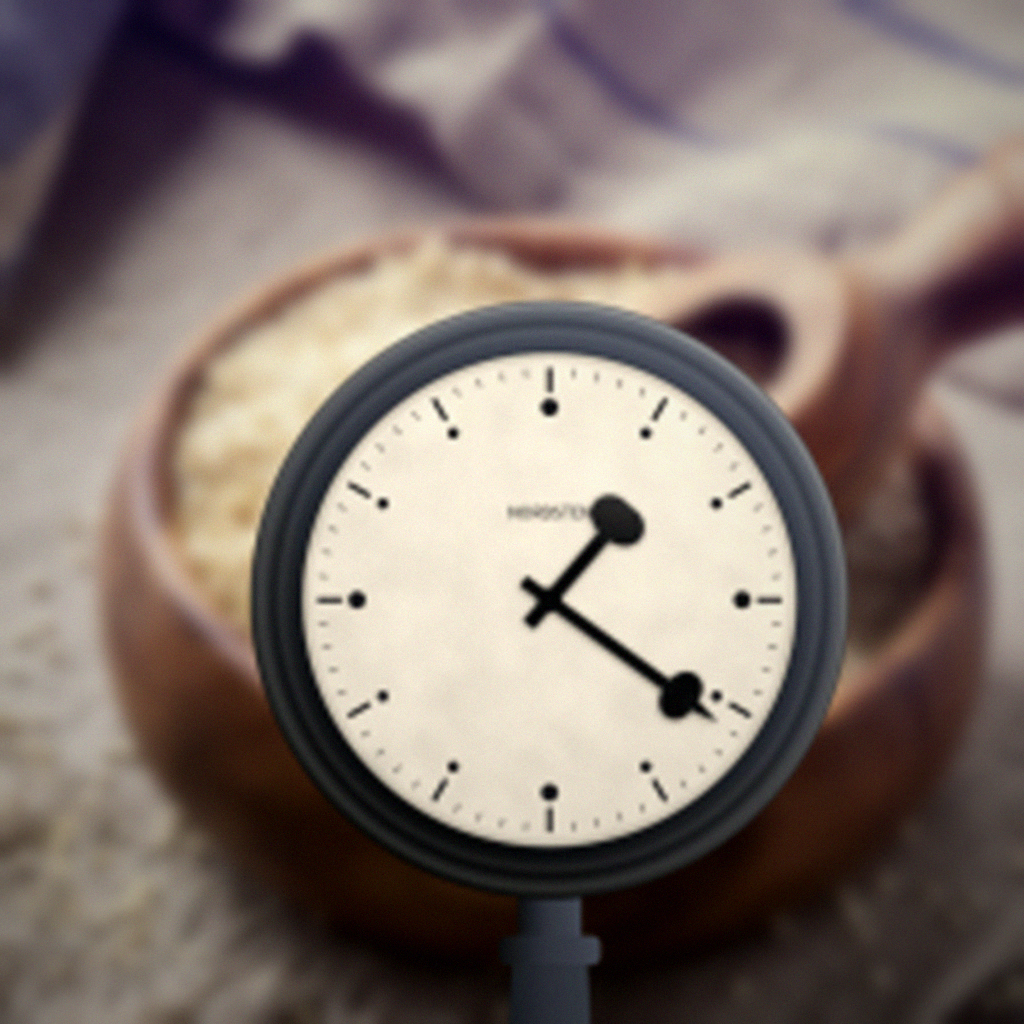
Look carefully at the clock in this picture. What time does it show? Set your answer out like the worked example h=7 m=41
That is h=1 m=21
